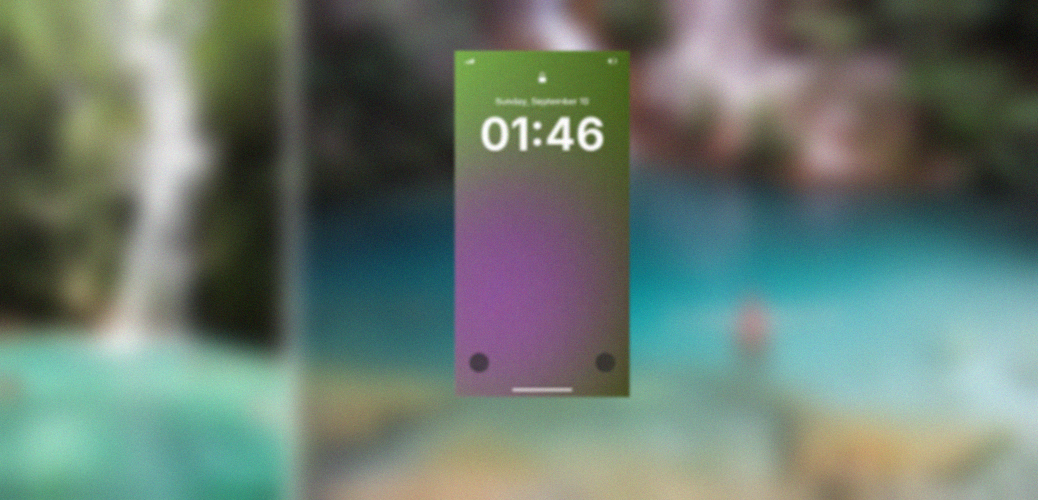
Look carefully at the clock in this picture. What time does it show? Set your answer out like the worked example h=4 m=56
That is h=1 m=46
